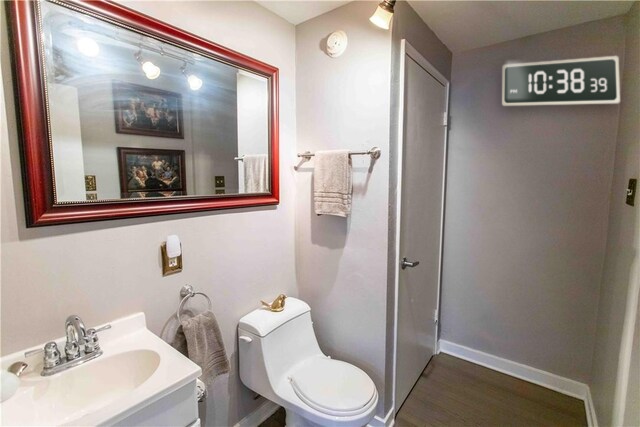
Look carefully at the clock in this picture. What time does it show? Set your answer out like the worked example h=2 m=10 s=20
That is h=10 m=38 s=39
